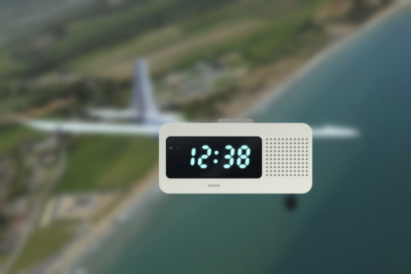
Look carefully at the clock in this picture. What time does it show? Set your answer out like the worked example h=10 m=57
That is h=12 m=38
